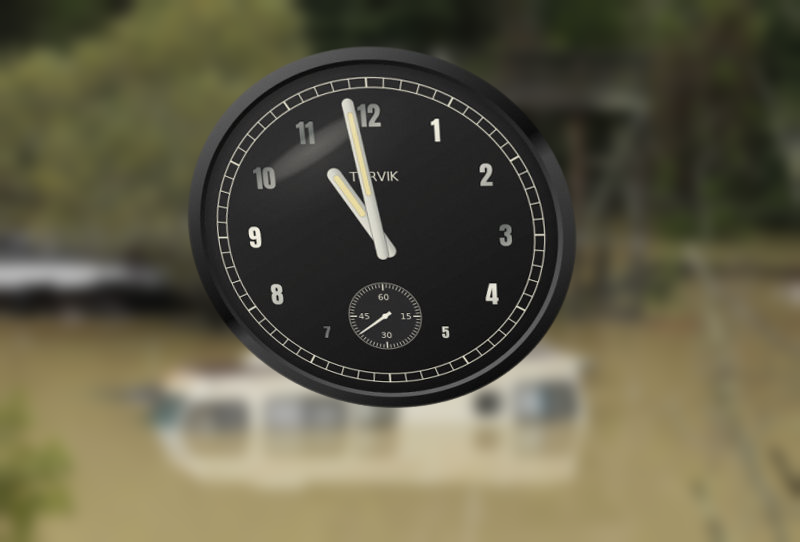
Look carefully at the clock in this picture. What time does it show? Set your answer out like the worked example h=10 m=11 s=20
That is h=10 m=58 s=39
